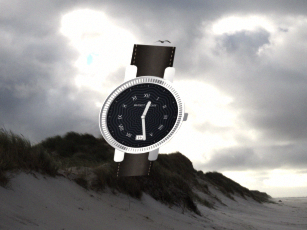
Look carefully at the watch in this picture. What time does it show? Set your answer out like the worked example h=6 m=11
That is h=12 m=28
